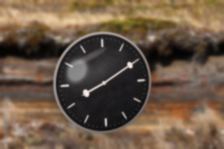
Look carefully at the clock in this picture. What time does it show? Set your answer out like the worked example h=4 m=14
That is h=8 m=10
